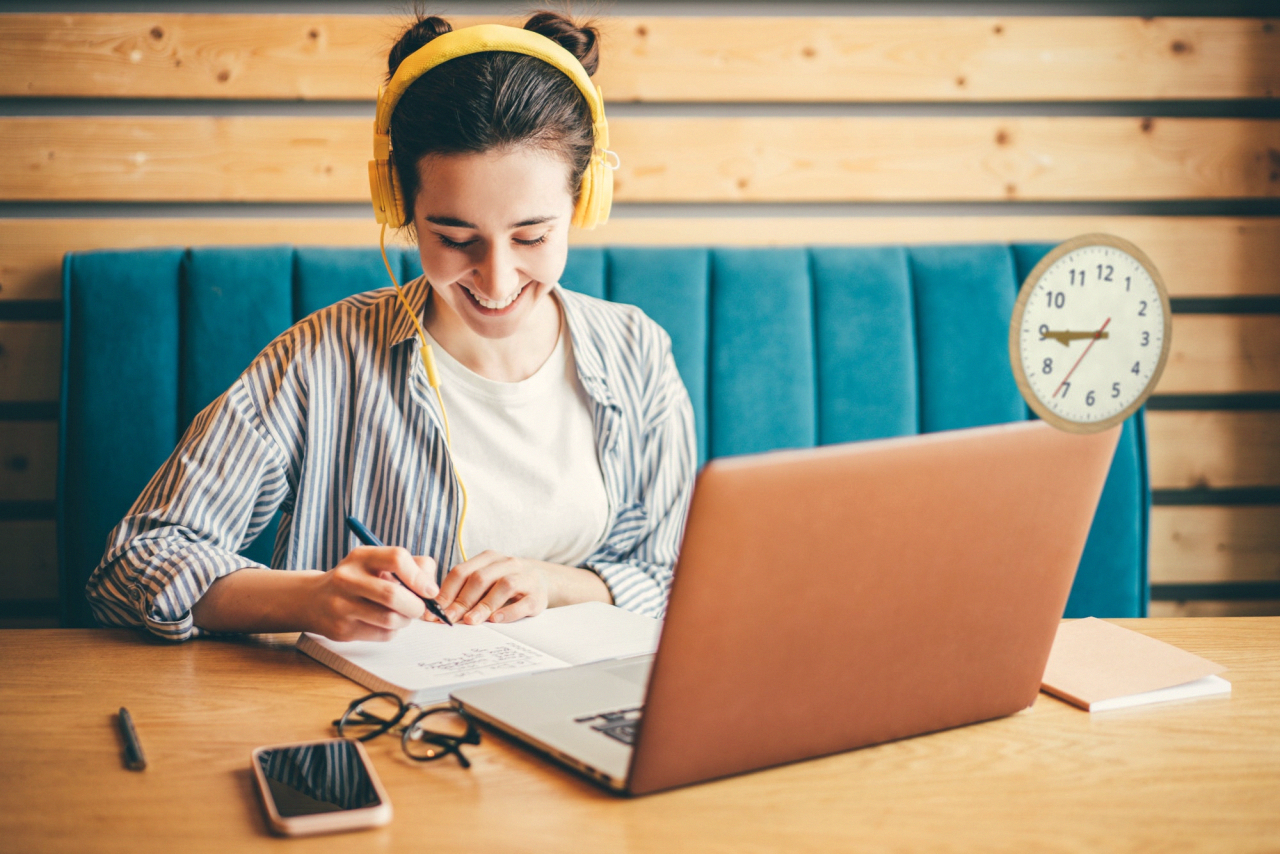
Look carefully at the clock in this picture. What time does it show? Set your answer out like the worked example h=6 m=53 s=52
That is h=8 m=44 s=36
